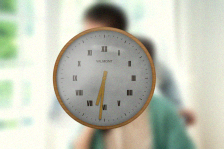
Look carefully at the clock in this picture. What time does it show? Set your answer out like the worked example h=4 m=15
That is h=6 m=31
